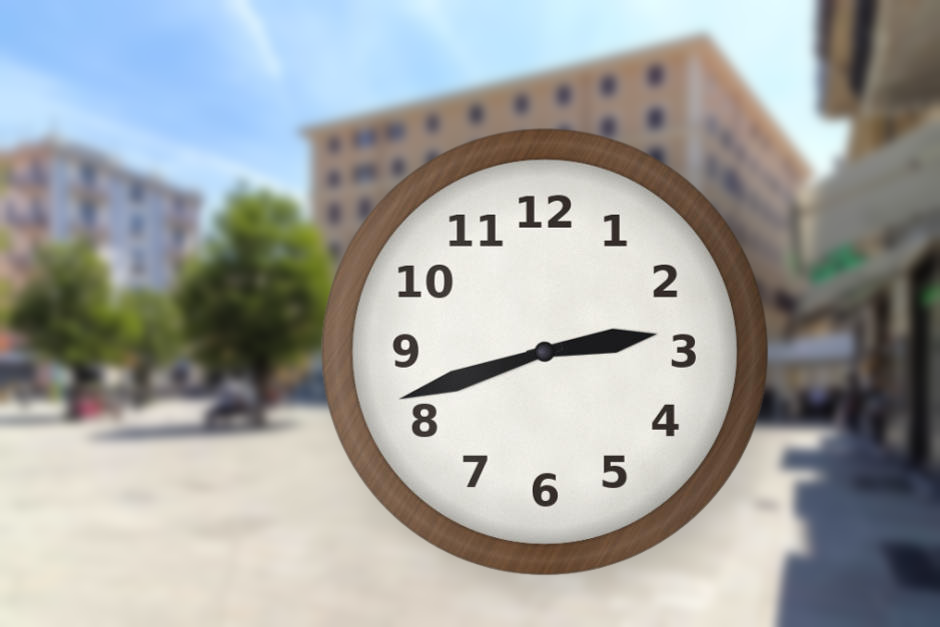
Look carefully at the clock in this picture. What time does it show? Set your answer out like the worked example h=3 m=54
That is h=2 m=42
